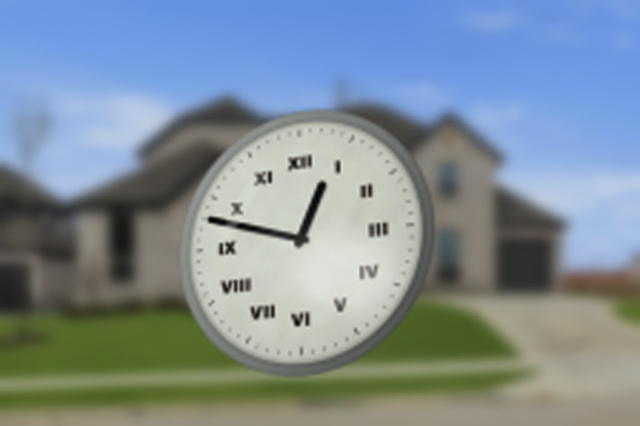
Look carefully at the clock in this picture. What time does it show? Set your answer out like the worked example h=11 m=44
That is h=12 m=48
